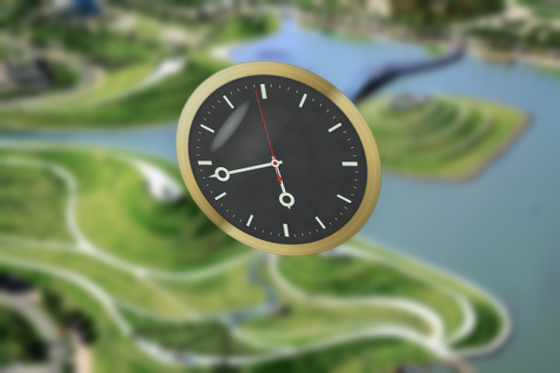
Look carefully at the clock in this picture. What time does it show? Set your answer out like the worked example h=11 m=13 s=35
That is h=5 m=42 s=59
